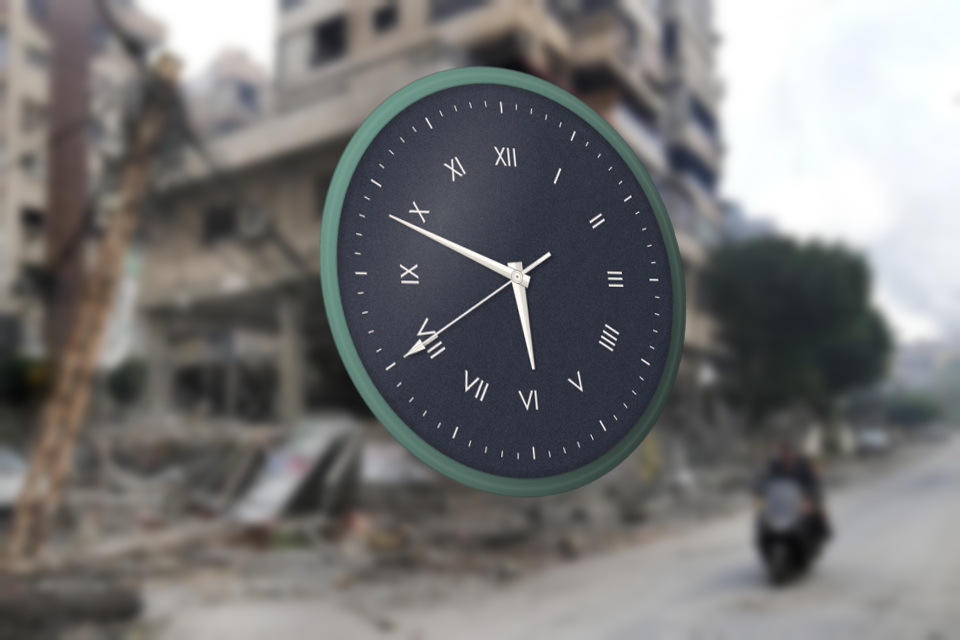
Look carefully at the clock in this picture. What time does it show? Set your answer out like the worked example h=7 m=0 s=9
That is h=5 m=48 s=40
